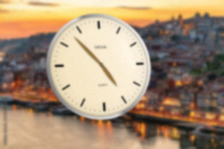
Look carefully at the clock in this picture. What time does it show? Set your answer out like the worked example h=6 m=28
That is h=4 m=53
